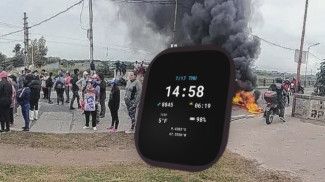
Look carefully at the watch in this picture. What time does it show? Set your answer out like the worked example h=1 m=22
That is h=14 m=58
